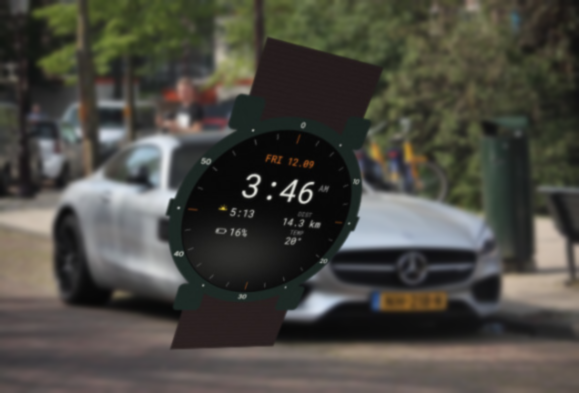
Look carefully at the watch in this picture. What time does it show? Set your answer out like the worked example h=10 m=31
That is h=3 m=46
